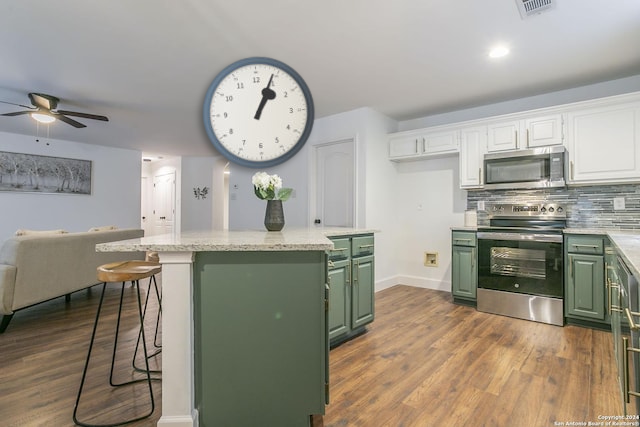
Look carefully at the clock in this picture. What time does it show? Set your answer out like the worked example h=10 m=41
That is h=1 m=4
